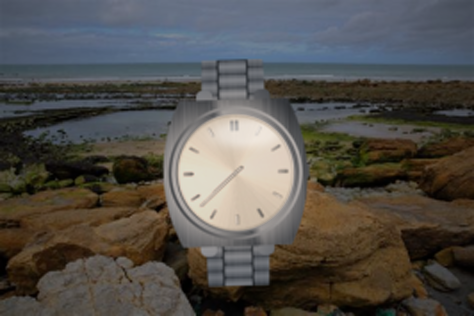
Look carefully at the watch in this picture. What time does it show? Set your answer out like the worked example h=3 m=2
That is h=7 m=38
